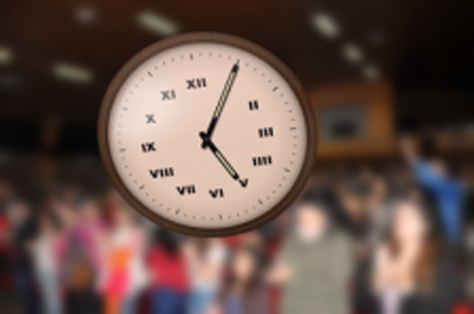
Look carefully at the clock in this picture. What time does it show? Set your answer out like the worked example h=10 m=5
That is h=5 m=5
